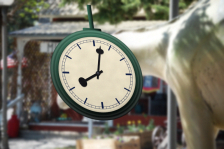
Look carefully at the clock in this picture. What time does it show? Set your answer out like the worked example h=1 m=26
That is h=8 m=2
